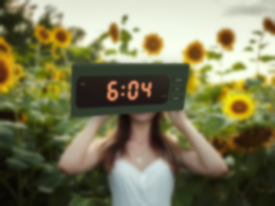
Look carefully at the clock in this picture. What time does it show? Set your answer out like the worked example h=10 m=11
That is h=6 m=4
